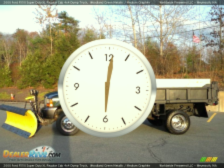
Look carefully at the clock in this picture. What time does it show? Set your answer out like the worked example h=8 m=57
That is h=6 m=1
